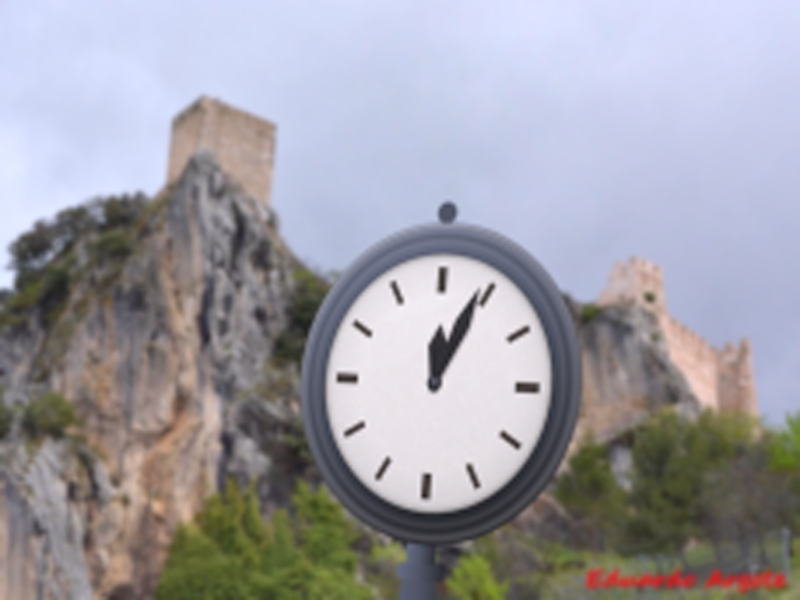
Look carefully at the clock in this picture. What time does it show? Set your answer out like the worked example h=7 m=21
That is h=12 m=4
